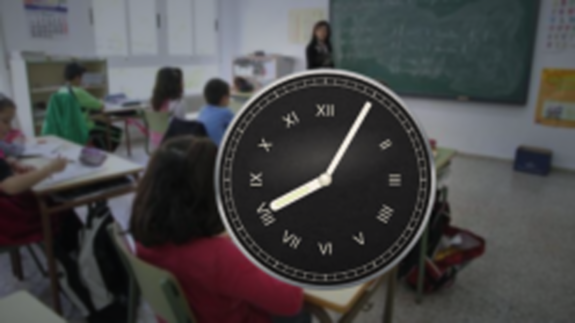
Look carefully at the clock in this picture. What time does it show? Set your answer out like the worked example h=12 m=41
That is h=8 m=5
